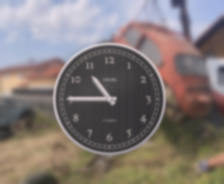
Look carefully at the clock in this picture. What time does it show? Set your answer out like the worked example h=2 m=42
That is h=10 m=45
